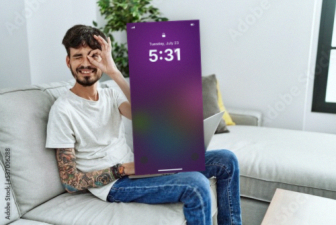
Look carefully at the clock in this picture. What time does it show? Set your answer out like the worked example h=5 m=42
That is h=5 m=31
